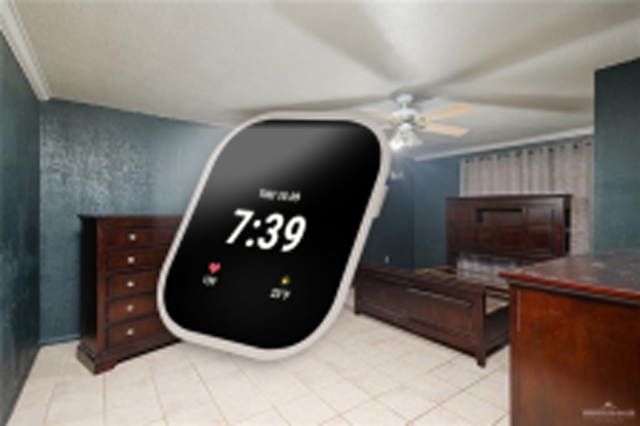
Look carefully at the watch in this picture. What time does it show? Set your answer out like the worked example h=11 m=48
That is h=7 m=39
